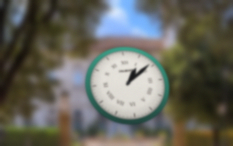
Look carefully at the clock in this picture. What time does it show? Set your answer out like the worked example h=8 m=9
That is h=1 m=9
